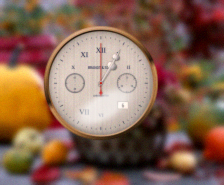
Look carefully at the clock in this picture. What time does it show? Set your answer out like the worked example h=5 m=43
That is h=1 m=5
